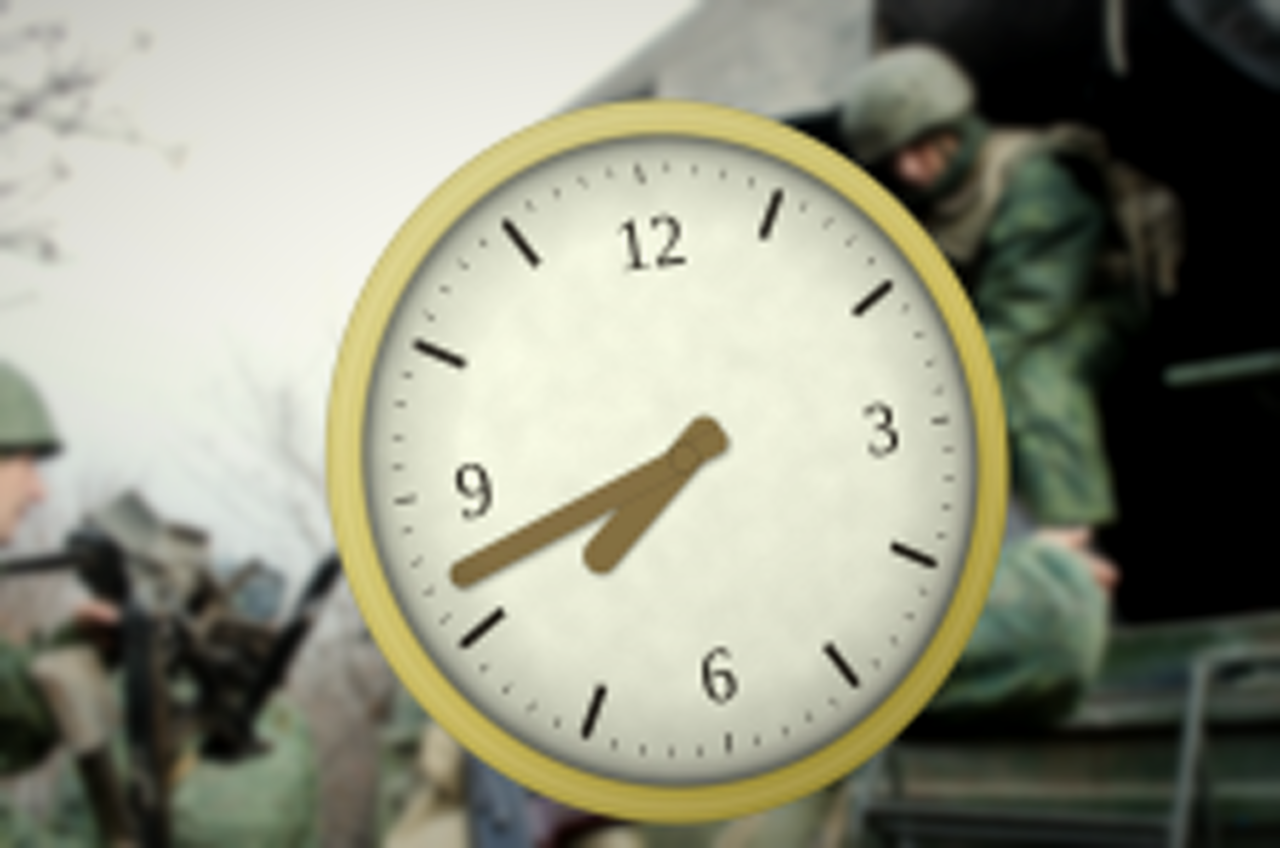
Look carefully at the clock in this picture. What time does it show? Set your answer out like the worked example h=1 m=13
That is h=7 m=42
